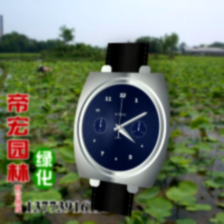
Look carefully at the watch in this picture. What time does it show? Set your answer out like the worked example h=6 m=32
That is h=4 m=10
